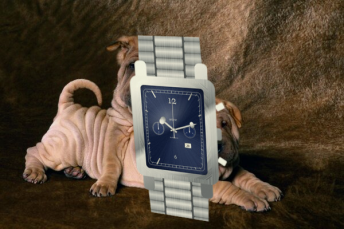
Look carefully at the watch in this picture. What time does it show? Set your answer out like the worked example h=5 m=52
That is h=10 m=12
